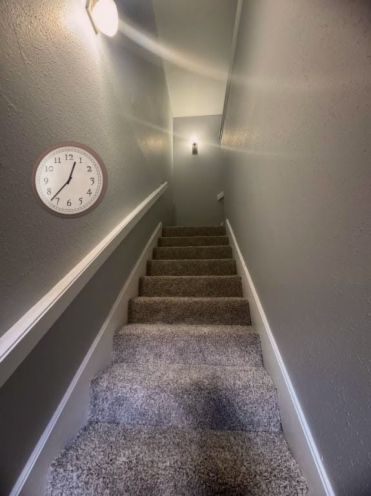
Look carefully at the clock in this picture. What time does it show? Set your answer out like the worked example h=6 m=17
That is h=12 m=37
